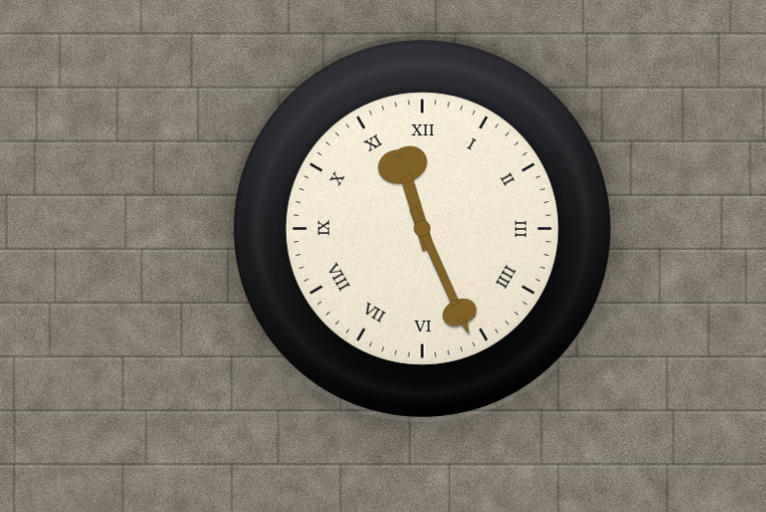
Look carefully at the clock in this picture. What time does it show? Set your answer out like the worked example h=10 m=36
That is h=11 m=26
